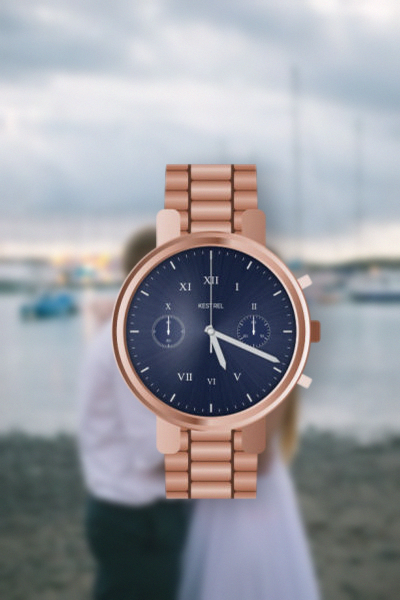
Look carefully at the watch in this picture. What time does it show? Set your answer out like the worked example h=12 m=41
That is h=5 m=19
